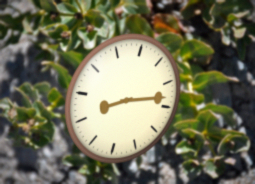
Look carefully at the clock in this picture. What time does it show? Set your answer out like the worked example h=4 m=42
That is h=8 m=13
